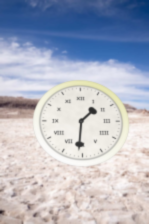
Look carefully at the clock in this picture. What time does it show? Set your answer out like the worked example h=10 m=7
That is h=1 m=31
